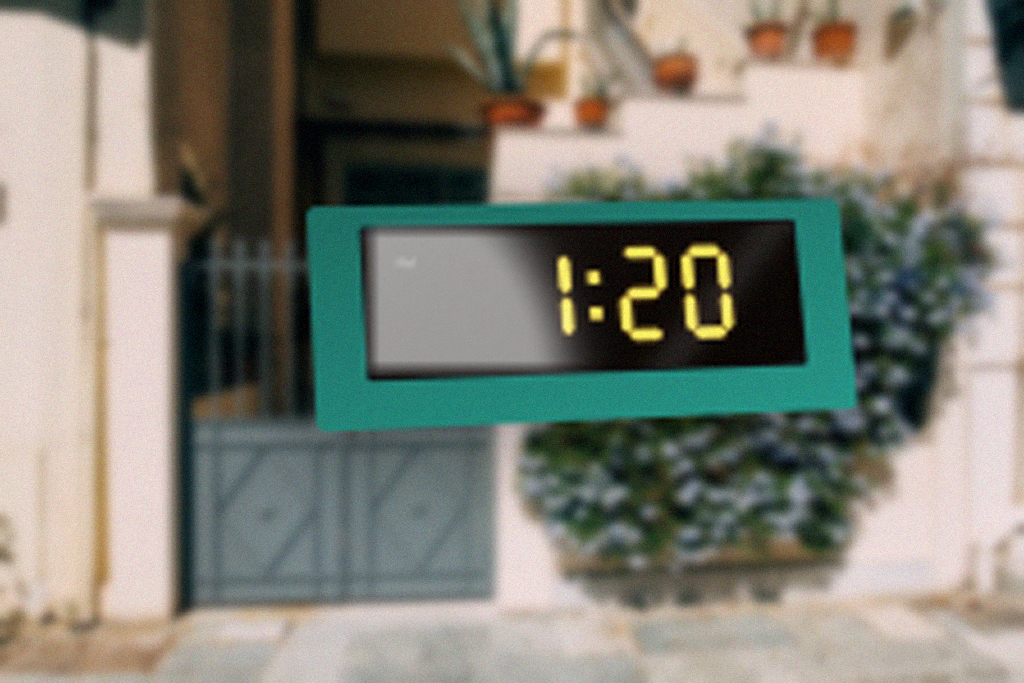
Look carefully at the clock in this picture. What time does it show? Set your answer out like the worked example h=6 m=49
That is h=1 m=20
